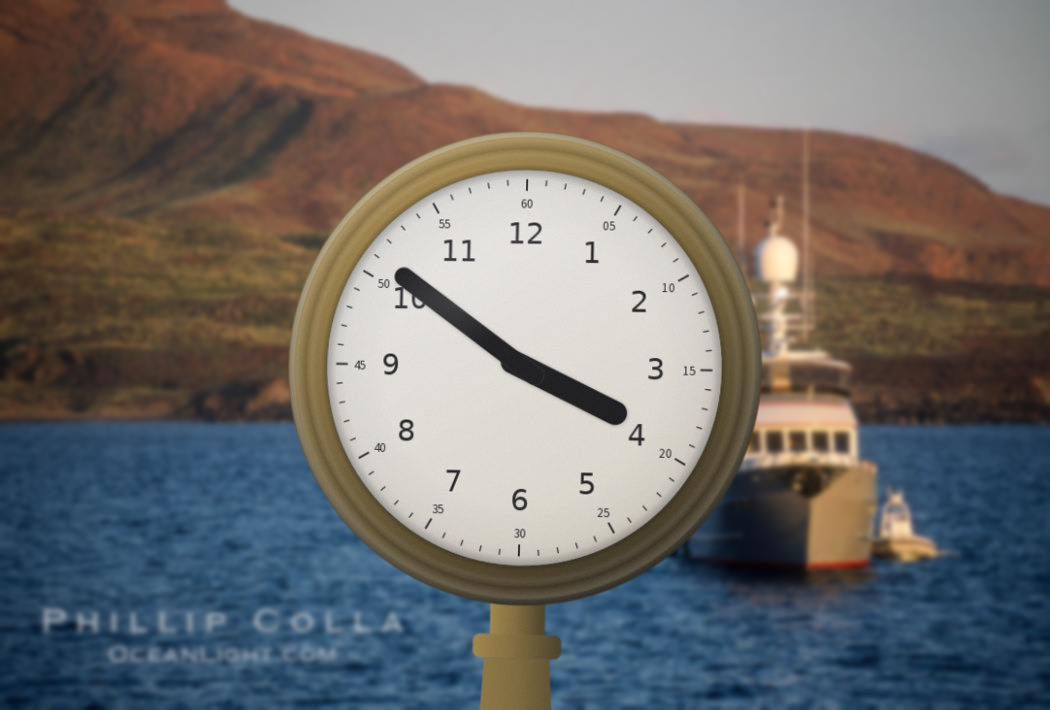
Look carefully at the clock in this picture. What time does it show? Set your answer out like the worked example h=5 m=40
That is h=3 m=51
